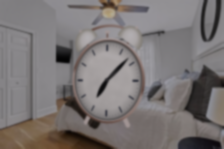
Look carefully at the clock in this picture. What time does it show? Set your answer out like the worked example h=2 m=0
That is h=7 m=8
